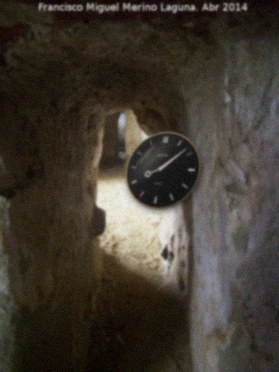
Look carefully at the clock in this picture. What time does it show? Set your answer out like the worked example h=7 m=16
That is h=8 m=8
